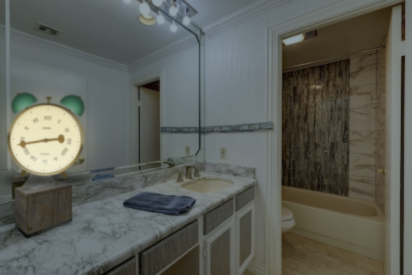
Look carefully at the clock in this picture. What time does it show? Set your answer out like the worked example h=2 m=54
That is h=2 m=43
